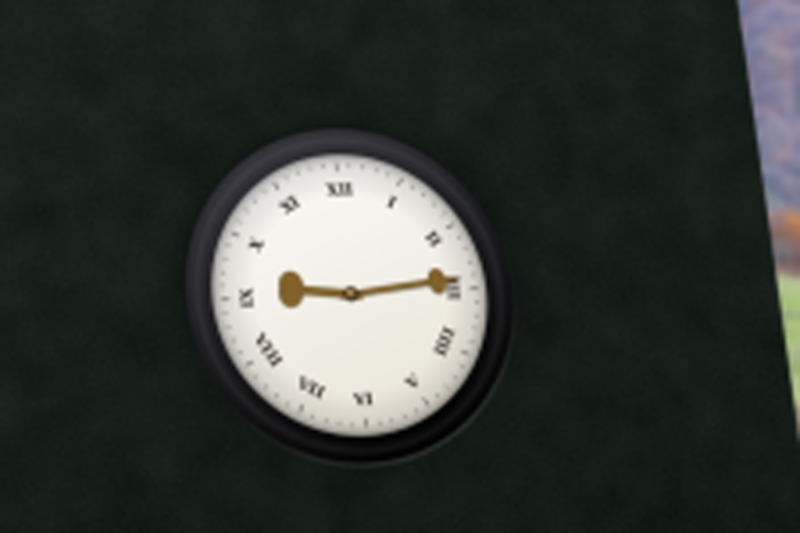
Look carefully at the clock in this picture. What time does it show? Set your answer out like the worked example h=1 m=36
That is h=9 m=14
